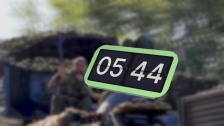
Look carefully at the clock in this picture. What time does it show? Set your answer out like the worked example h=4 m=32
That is h=5 m=44
